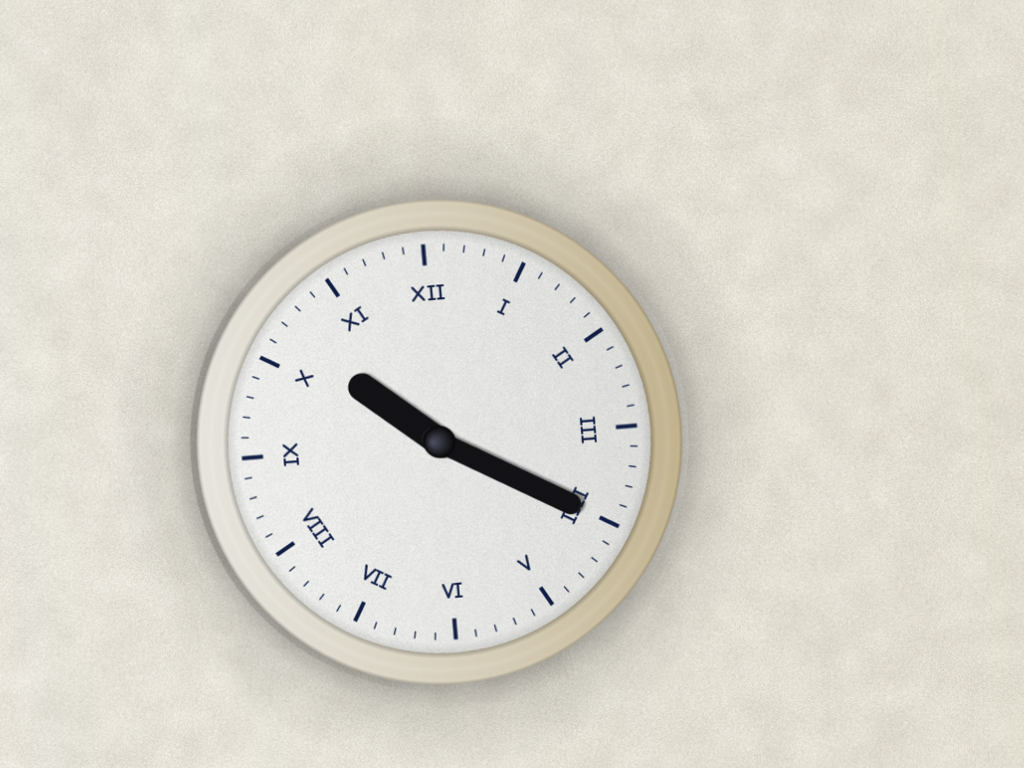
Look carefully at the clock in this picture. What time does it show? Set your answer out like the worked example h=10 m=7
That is h=10 m=20
